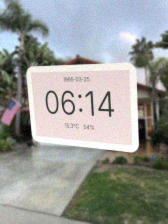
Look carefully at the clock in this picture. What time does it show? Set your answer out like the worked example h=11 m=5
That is h=6 m=14
